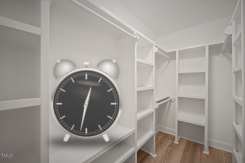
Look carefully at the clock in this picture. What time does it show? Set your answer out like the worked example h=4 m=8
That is h=12 m=32
